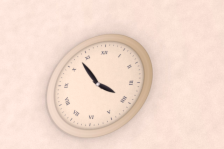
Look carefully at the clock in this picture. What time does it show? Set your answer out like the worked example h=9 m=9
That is h=3 m=53
